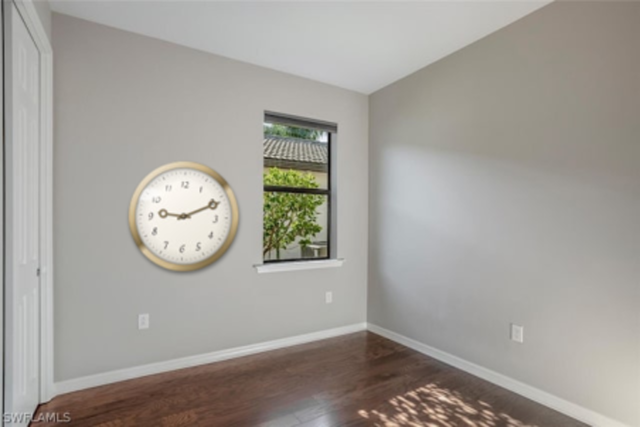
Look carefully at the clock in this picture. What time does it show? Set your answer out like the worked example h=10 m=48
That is h=9 m=11
